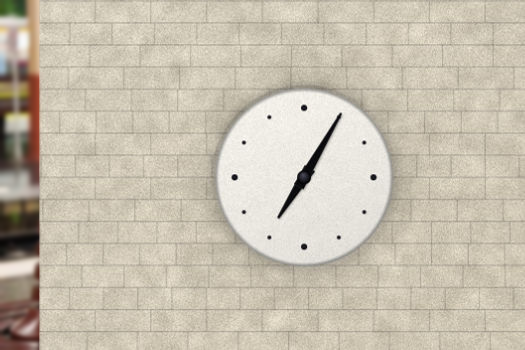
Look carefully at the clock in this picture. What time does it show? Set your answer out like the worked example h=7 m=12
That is h=7 m=5
